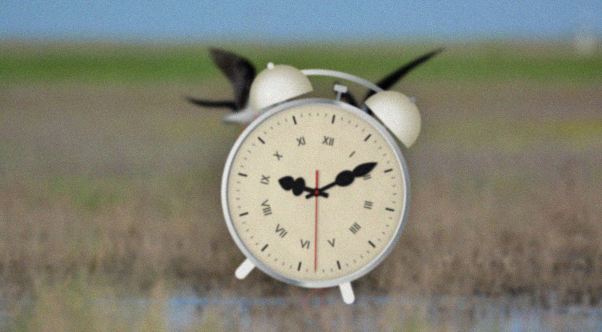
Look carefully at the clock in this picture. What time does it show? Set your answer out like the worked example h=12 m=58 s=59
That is h=9 m=8 s=28
